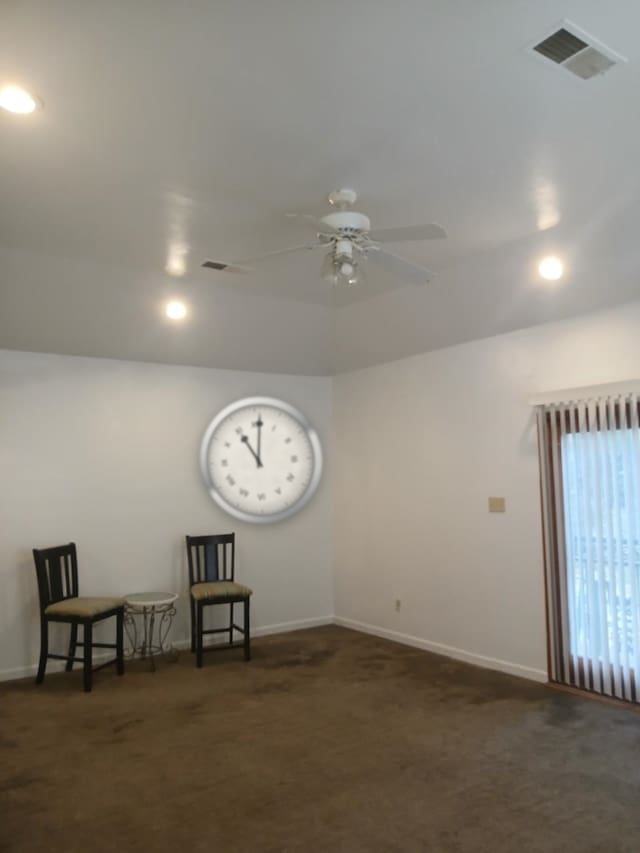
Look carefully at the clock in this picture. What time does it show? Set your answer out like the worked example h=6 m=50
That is h=11 m=1
